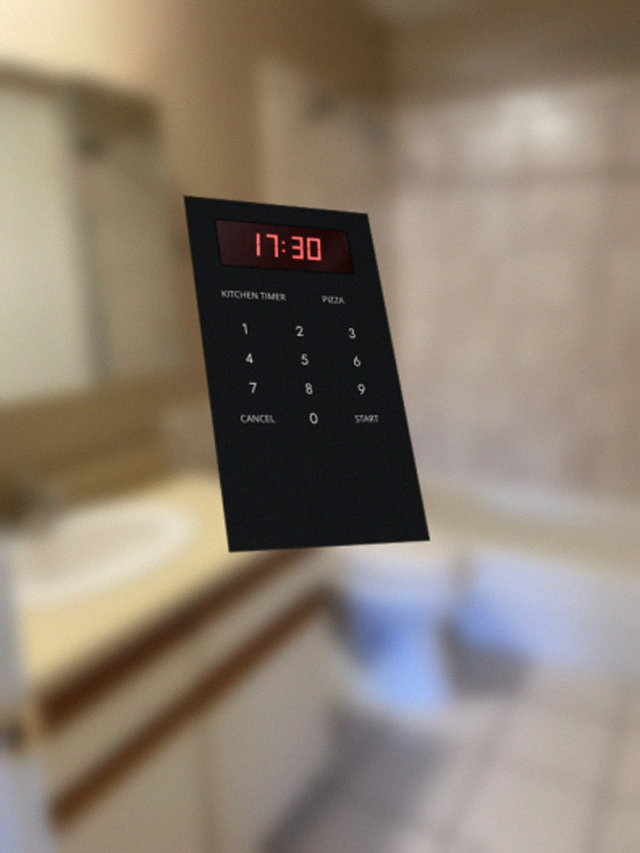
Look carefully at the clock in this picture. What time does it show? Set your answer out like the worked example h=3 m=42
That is h=17 m=30
